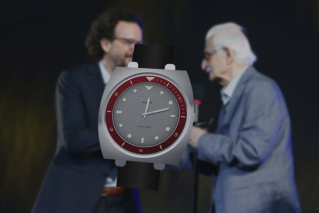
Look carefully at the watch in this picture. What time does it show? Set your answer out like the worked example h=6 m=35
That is h=12 m=12
